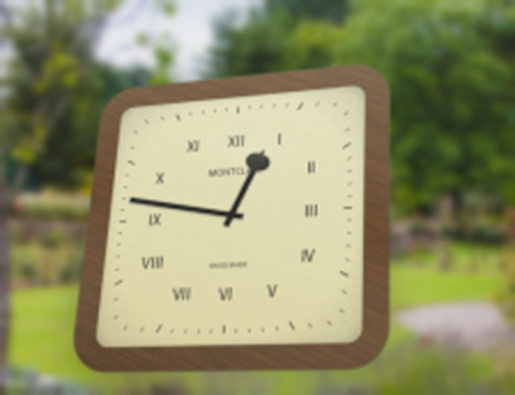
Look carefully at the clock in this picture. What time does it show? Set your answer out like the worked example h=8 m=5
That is h=12 m=47
